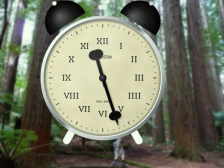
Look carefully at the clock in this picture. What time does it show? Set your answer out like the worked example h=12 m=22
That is h=11 m=27
